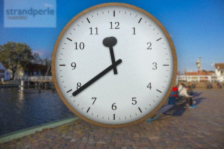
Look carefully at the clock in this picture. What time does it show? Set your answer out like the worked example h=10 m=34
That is h=11 m=39
